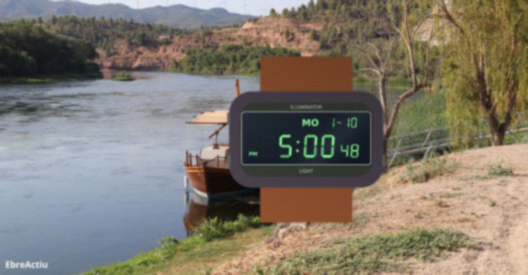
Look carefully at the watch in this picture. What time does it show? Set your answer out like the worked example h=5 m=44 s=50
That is h=5 m=0 s=48
